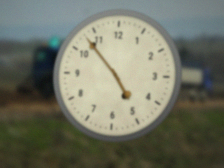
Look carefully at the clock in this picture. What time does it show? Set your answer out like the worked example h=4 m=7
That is h=4 m=53
